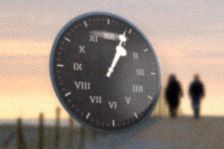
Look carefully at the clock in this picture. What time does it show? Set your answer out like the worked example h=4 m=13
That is h=1 m=4
